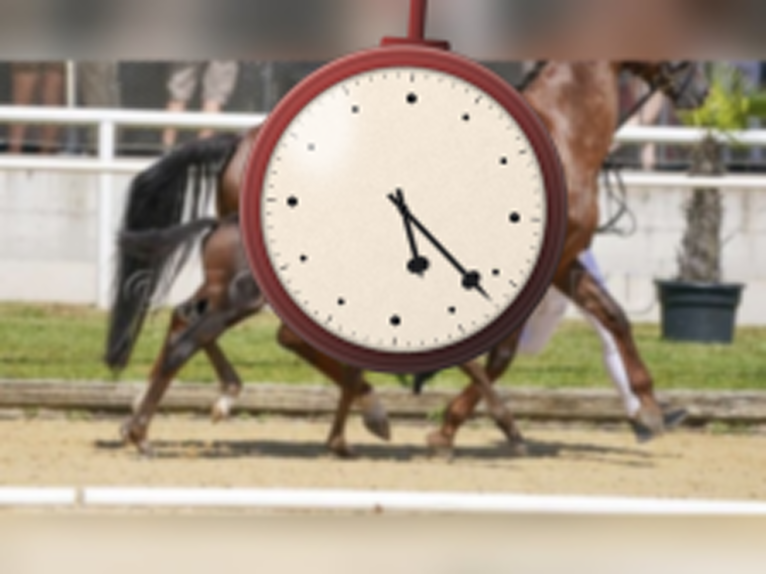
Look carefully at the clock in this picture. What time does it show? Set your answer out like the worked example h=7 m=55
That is h=5 m=22
